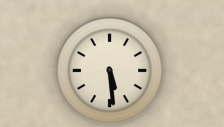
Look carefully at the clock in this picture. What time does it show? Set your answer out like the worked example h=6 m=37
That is h=5 m=29
